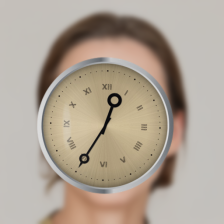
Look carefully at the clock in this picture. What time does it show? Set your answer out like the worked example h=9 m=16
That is h=12 m=35
